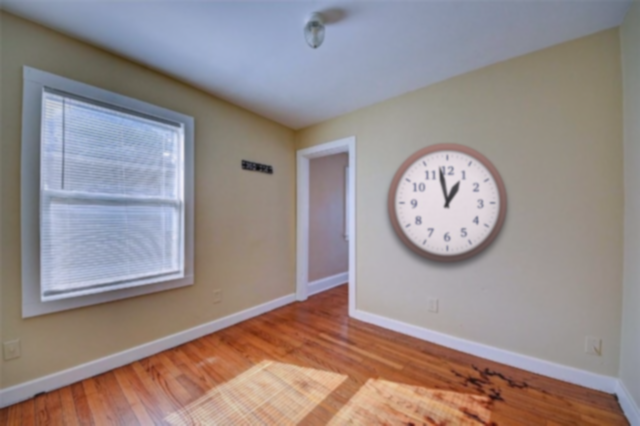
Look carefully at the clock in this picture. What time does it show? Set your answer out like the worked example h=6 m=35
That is h=12 m=58
